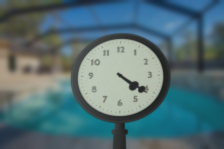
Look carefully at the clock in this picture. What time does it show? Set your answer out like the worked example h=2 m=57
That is h=4 m=21
